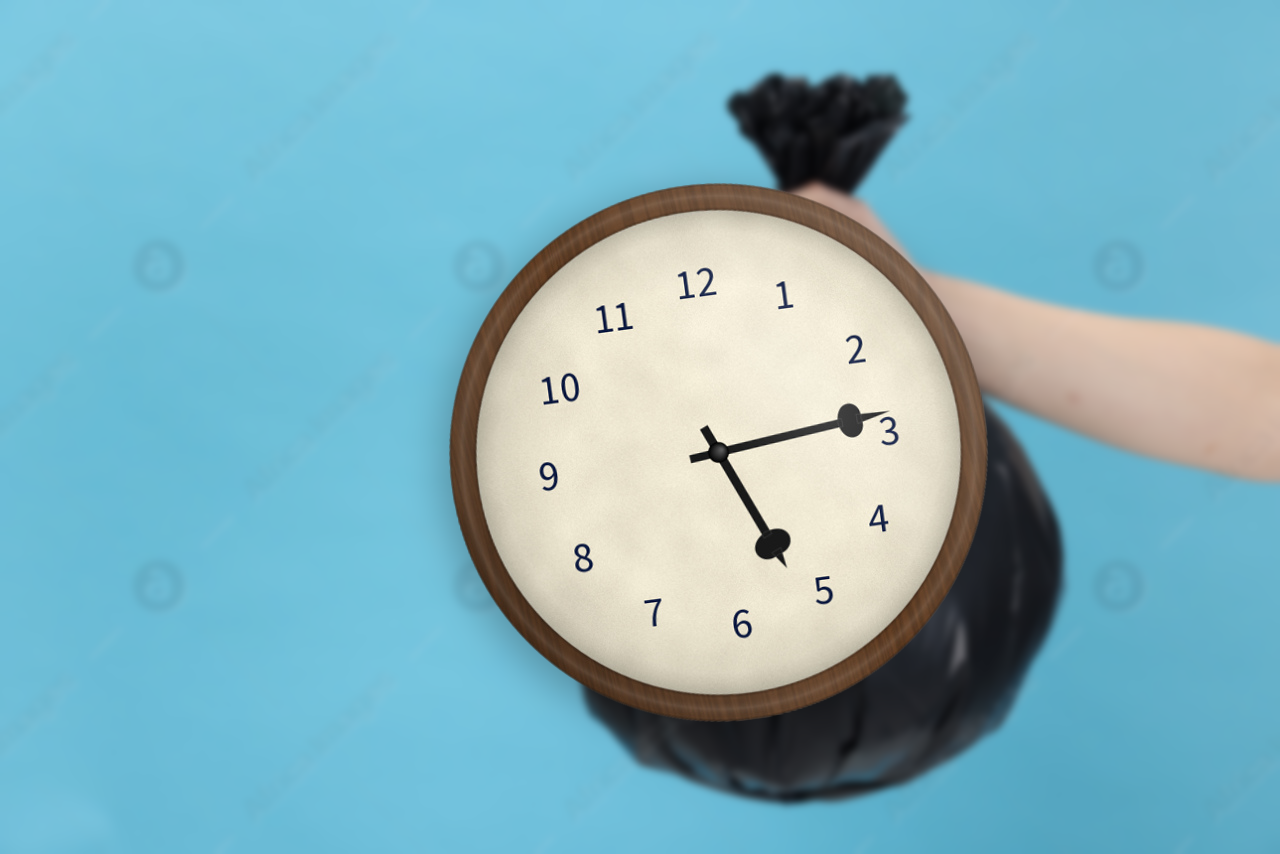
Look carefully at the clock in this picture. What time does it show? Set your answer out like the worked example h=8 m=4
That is h=5 m=14
